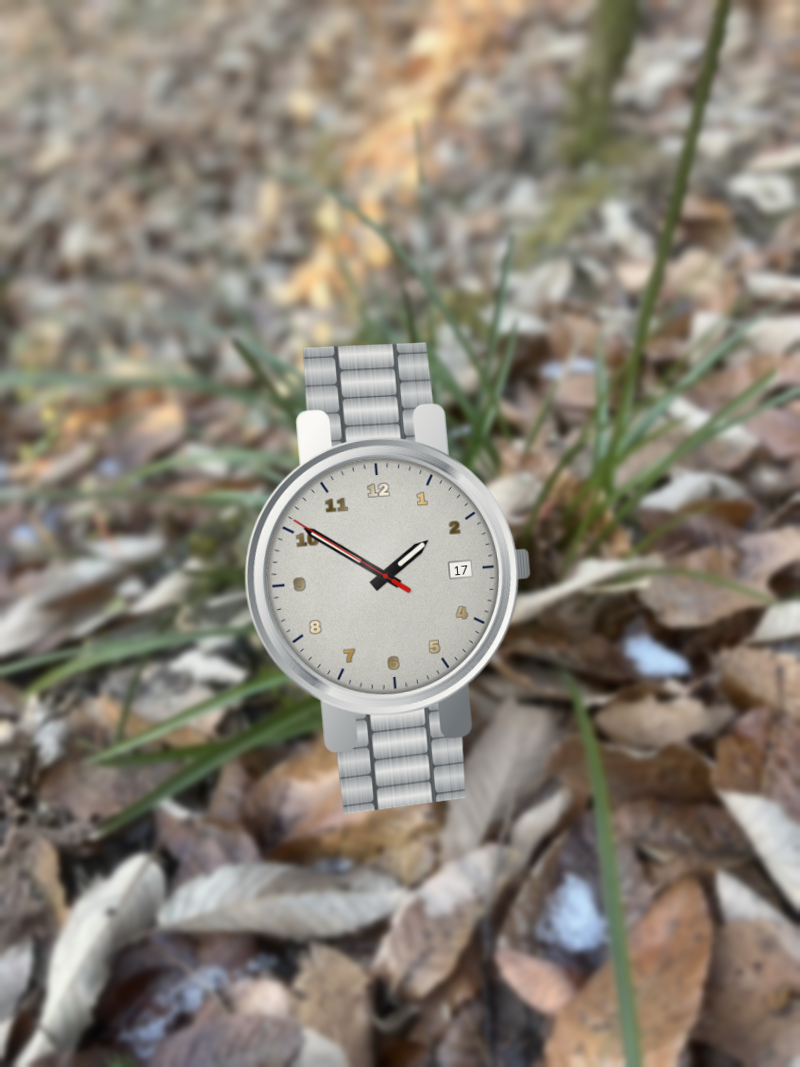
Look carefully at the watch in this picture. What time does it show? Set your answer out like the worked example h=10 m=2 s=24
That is h=1 m=50 s=51
